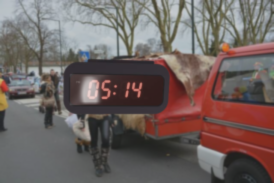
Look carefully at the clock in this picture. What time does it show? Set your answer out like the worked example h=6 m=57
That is h=5 m=14
